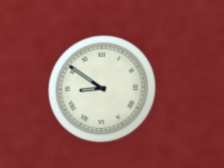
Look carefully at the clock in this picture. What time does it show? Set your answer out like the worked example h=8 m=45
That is h=8 m=51
